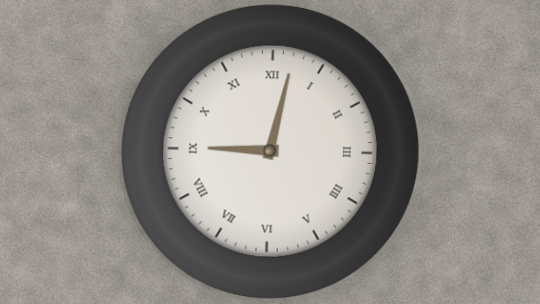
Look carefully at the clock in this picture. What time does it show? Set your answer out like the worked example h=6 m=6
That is h=9 m=2
